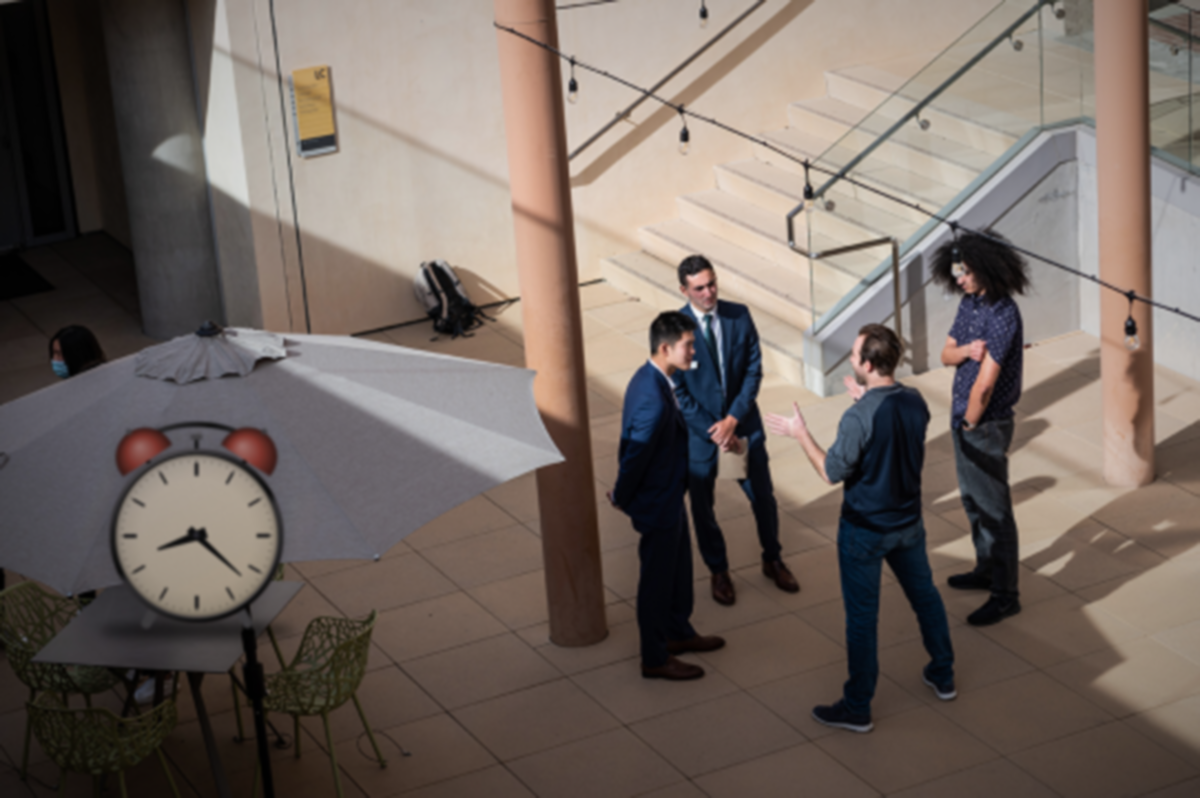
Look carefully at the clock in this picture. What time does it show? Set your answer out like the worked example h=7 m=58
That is h=8 m=22
